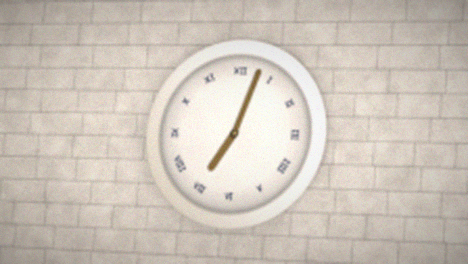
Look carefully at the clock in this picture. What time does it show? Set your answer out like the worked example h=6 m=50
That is h=7 m=3
